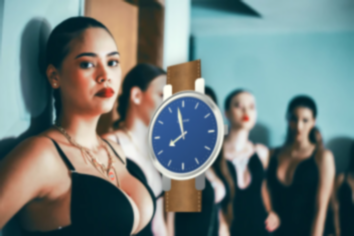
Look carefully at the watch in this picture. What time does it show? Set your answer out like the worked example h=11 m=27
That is h=7 m=58
